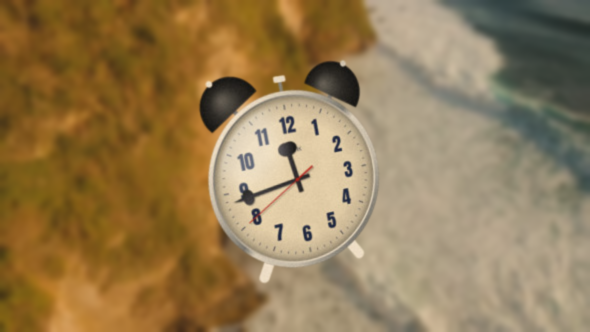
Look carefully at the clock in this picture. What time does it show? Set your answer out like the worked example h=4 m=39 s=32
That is h=11 m=43 s=40
